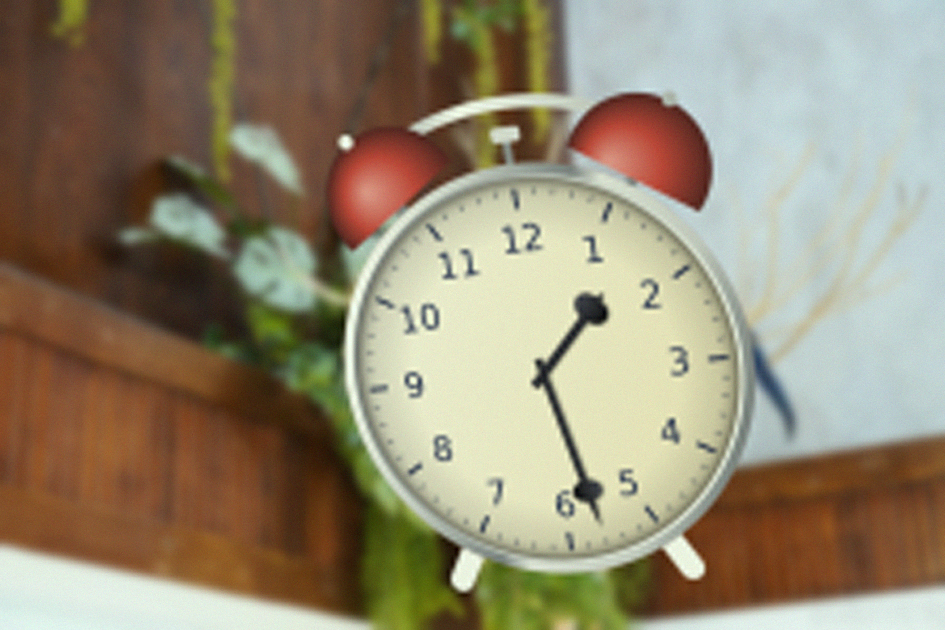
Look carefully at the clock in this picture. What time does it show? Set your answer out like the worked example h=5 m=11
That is h=1 m=28
